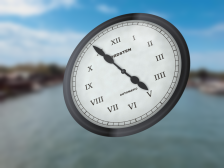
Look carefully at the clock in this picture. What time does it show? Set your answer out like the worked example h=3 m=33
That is h=4 m=55
